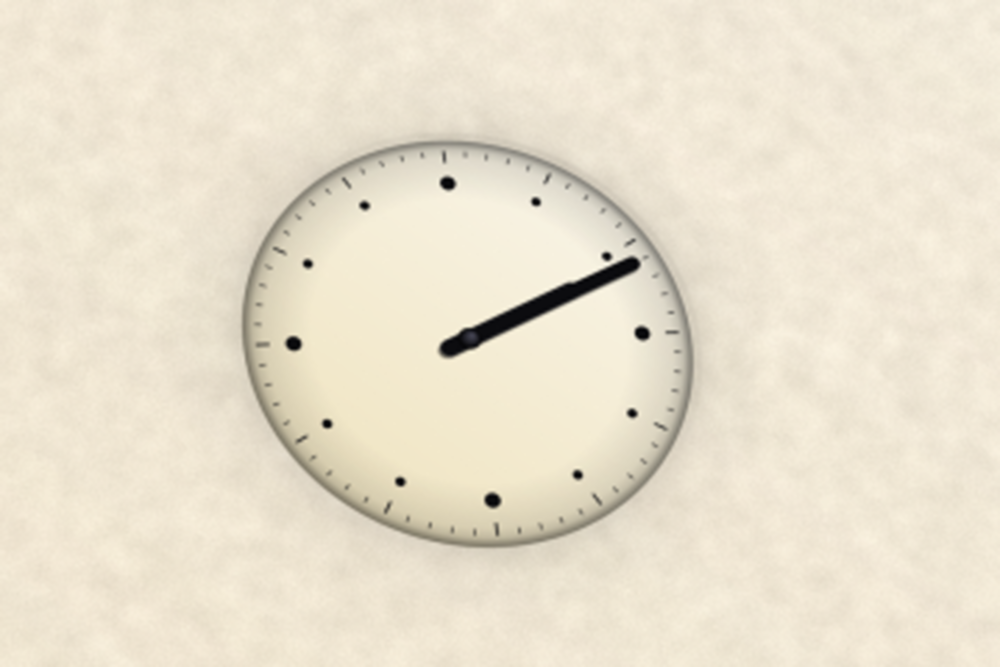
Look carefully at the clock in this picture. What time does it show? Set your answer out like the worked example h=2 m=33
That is h=2 m=11
